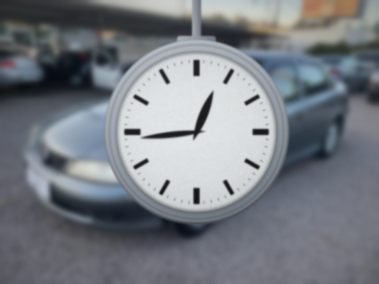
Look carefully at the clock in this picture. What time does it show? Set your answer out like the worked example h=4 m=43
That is h=12 m=44
